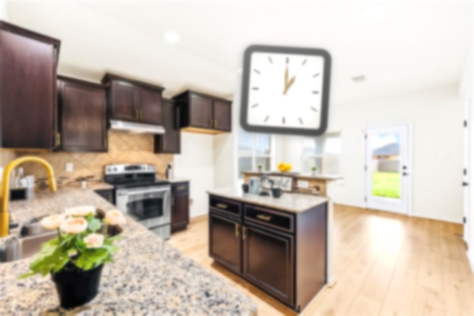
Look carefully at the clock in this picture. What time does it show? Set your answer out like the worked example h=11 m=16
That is h=1 m=0
